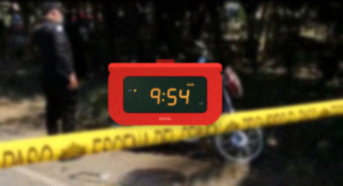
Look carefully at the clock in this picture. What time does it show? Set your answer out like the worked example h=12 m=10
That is h=9 m=54
